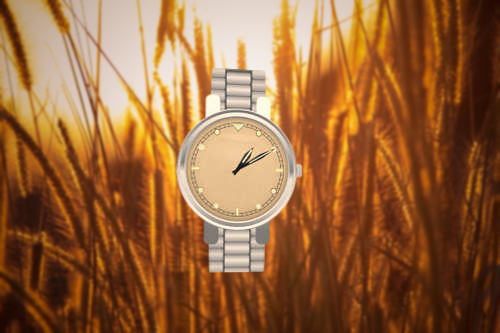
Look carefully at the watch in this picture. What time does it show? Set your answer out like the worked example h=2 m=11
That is h=1 m=10
